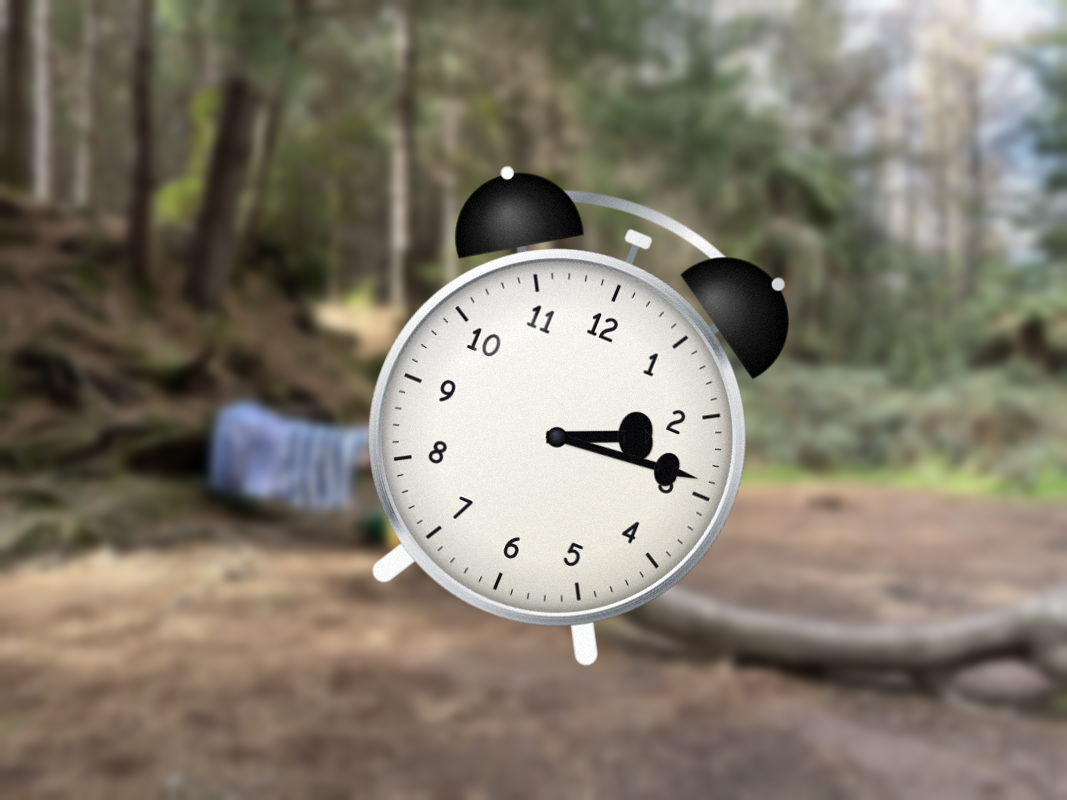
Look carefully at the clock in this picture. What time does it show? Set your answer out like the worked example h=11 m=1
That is h=2 m=14
